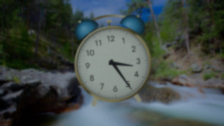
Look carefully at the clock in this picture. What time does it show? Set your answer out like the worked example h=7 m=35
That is h=3 m=25
